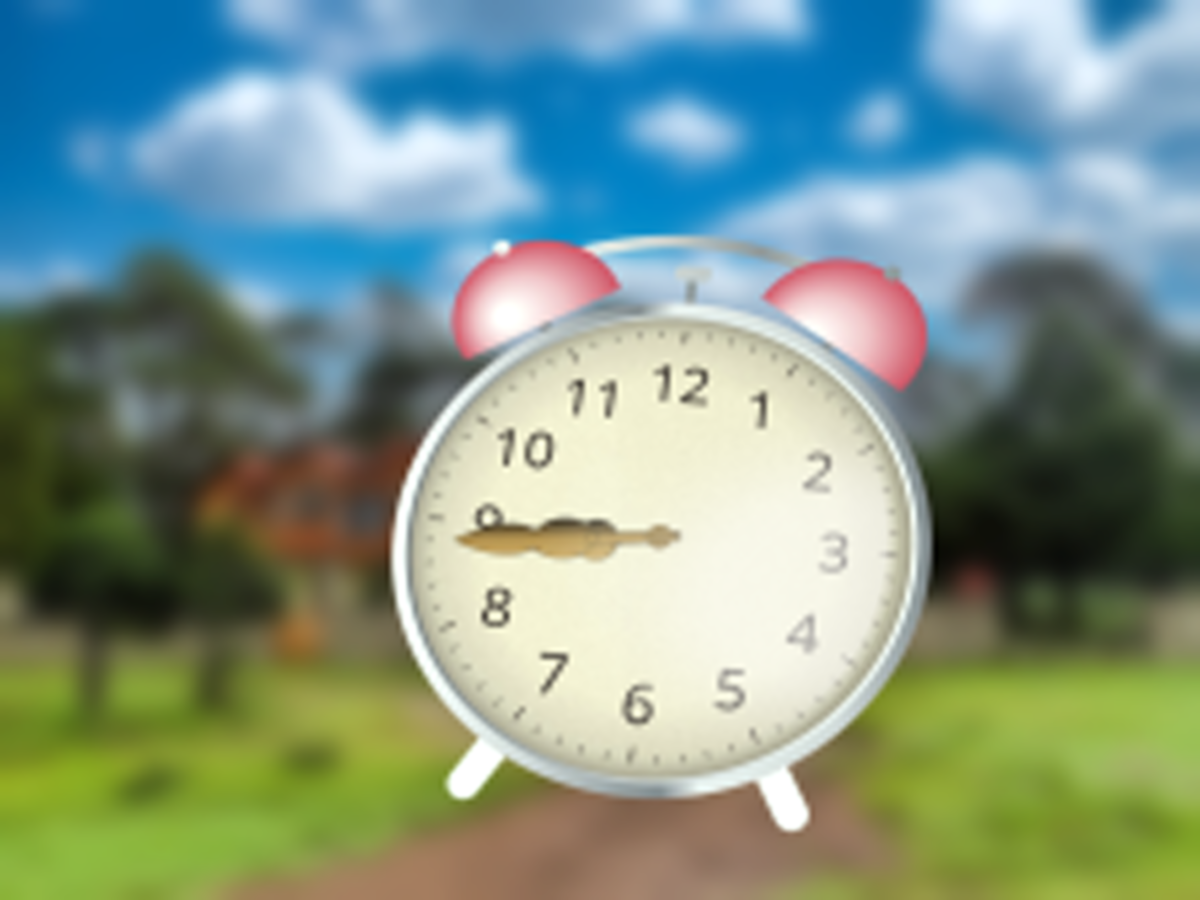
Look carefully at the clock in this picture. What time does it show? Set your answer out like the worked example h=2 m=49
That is h=8 m=44
